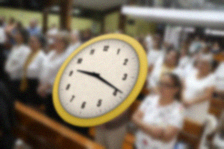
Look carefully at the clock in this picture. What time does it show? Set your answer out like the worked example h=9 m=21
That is h=9 m=19
